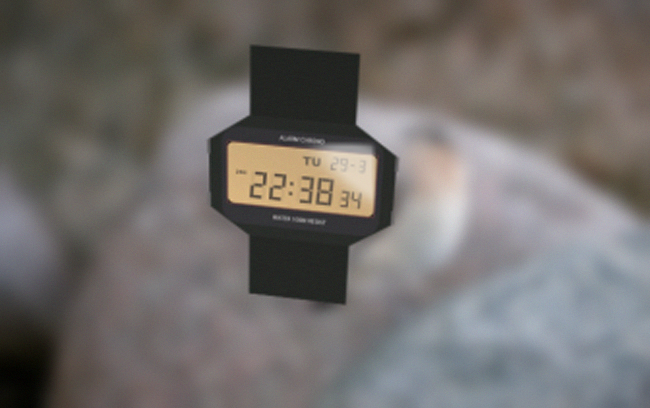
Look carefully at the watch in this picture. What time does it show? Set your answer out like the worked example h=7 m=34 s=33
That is h=22 m=38 s=34
